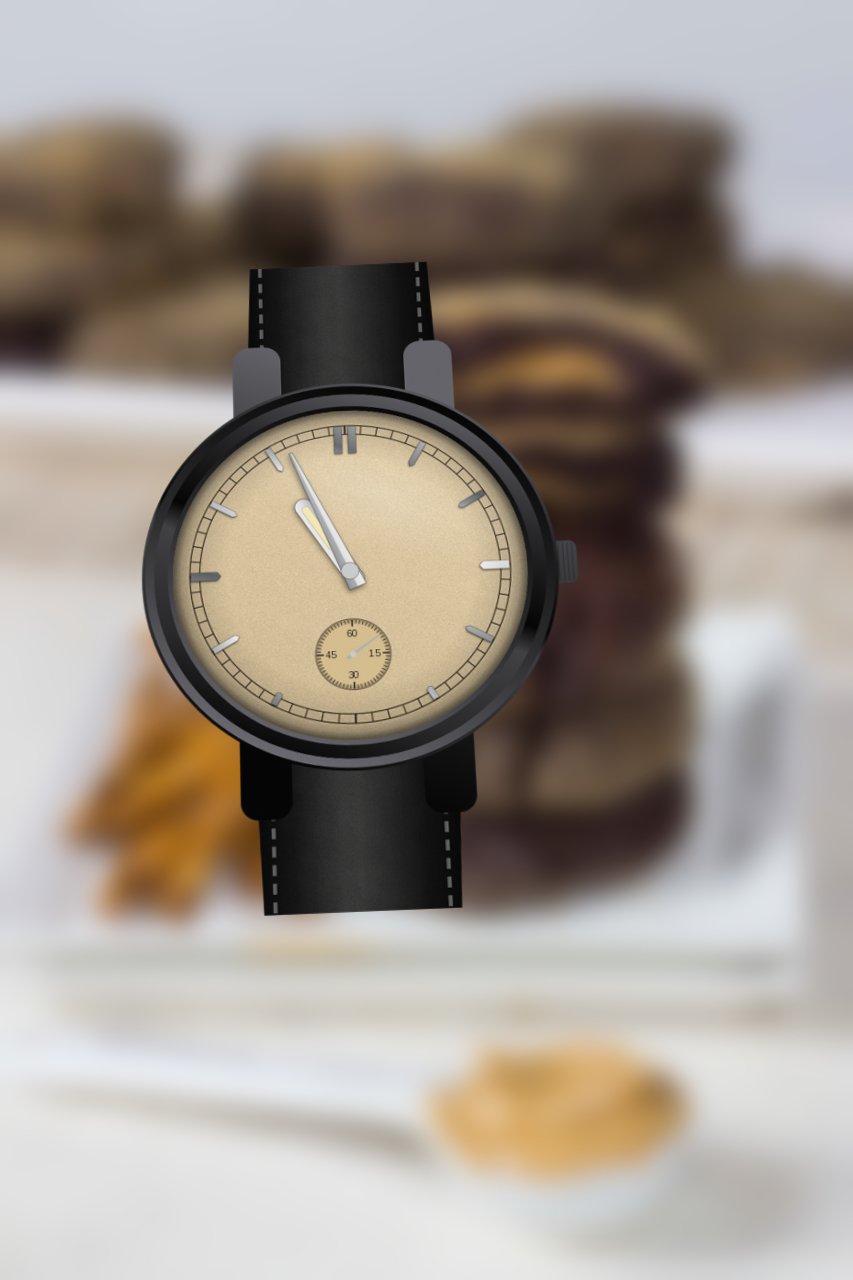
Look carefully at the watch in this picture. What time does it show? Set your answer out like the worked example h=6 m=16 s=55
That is h=10 m=56 s=9
